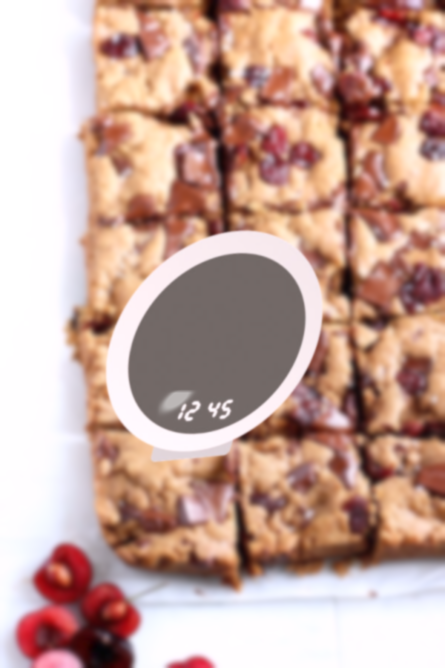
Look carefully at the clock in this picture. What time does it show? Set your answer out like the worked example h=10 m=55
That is h=12 m=45
